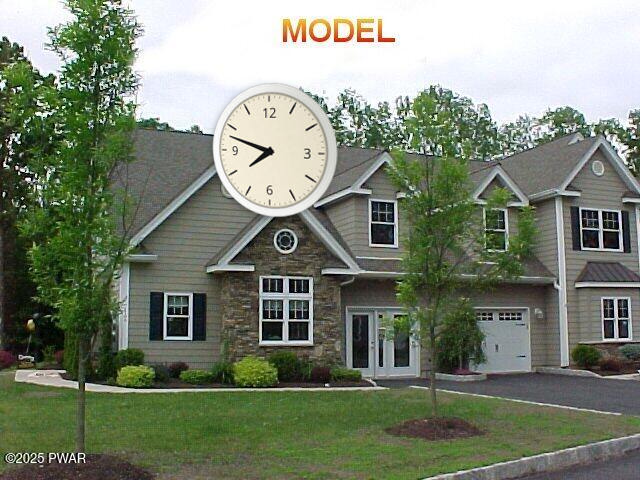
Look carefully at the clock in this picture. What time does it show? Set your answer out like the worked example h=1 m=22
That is h=7 m=48
